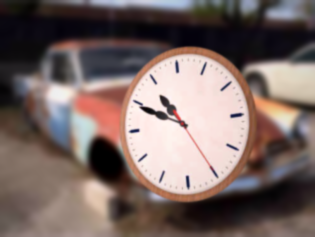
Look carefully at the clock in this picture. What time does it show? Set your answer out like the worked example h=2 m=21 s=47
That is h=10 m=49 s=25
